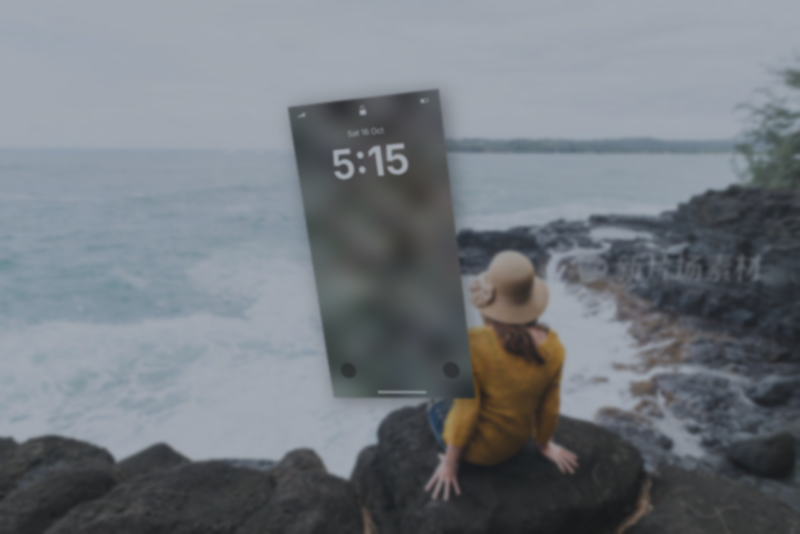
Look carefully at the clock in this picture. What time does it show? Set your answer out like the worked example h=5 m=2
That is h=5 m=15
